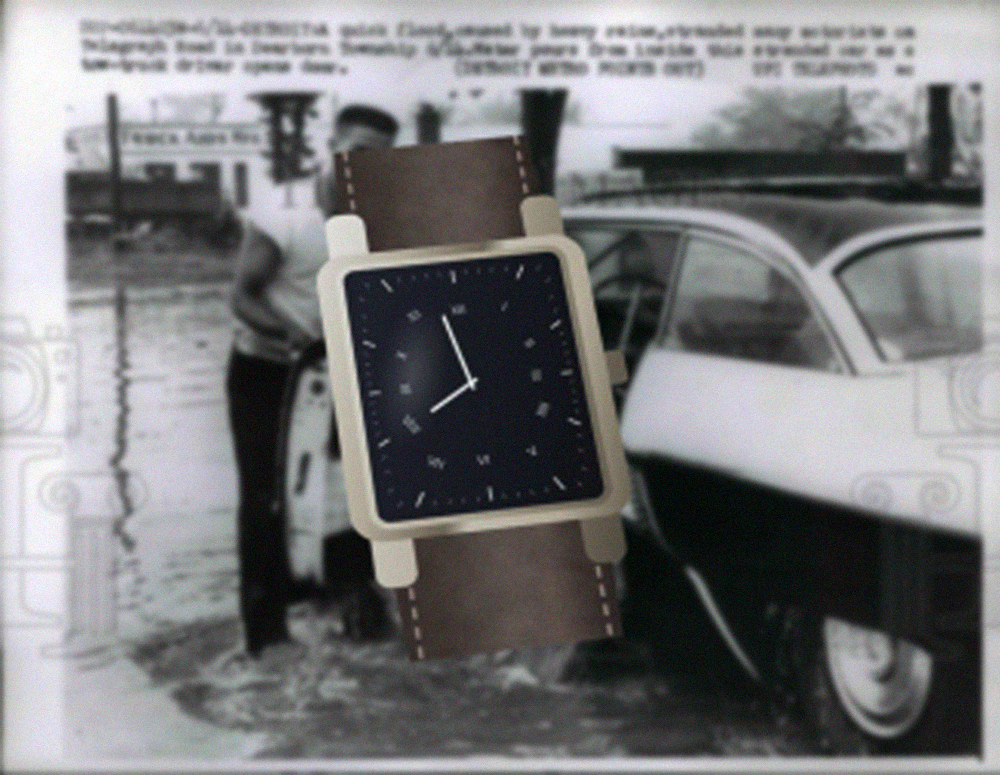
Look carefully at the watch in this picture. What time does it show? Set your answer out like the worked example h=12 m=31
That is h=7 m=58
